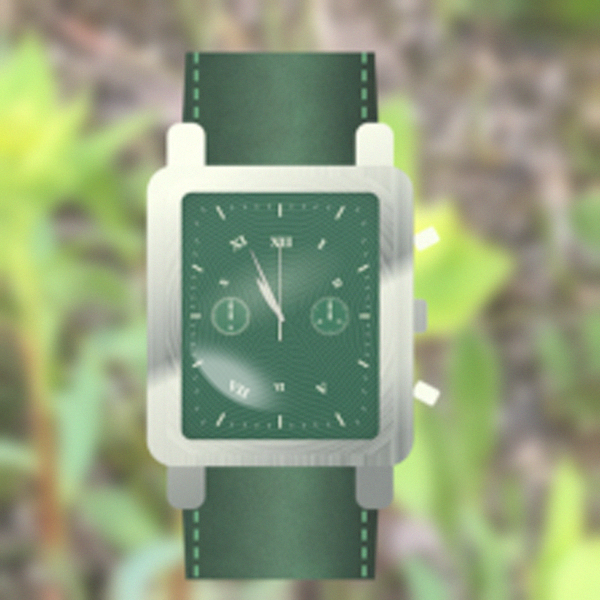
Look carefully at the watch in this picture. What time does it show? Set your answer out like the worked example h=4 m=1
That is h=10 m=56
